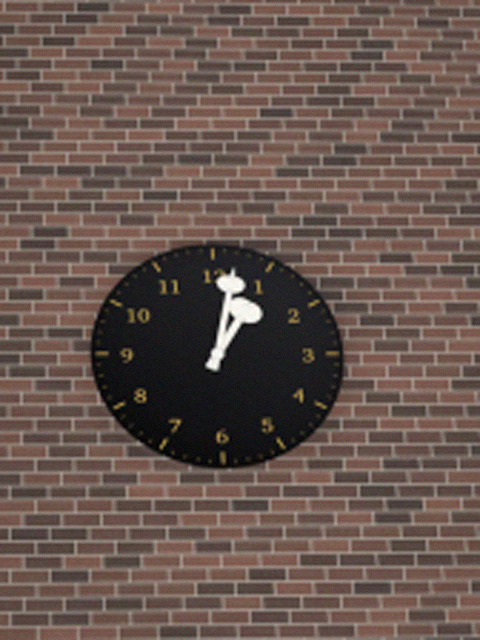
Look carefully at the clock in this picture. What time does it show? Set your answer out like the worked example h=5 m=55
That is h=1 m=2
